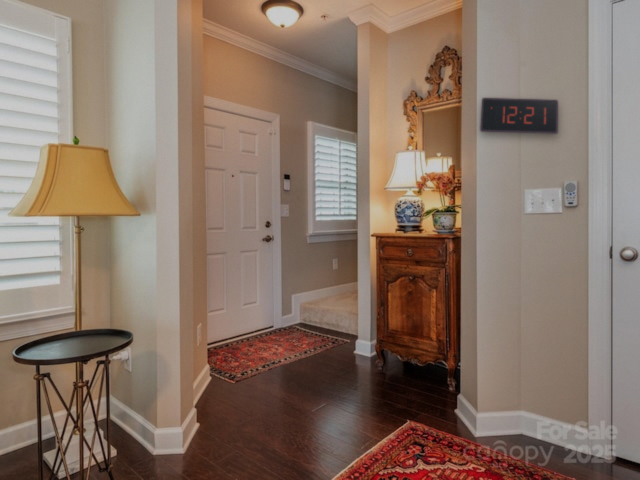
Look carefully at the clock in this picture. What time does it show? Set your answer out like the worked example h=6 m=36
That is h=12 m=21
